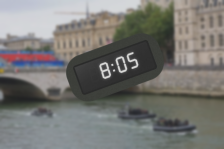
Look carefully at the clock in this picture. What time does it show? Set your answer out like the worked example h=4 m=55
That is h=8 m=5
